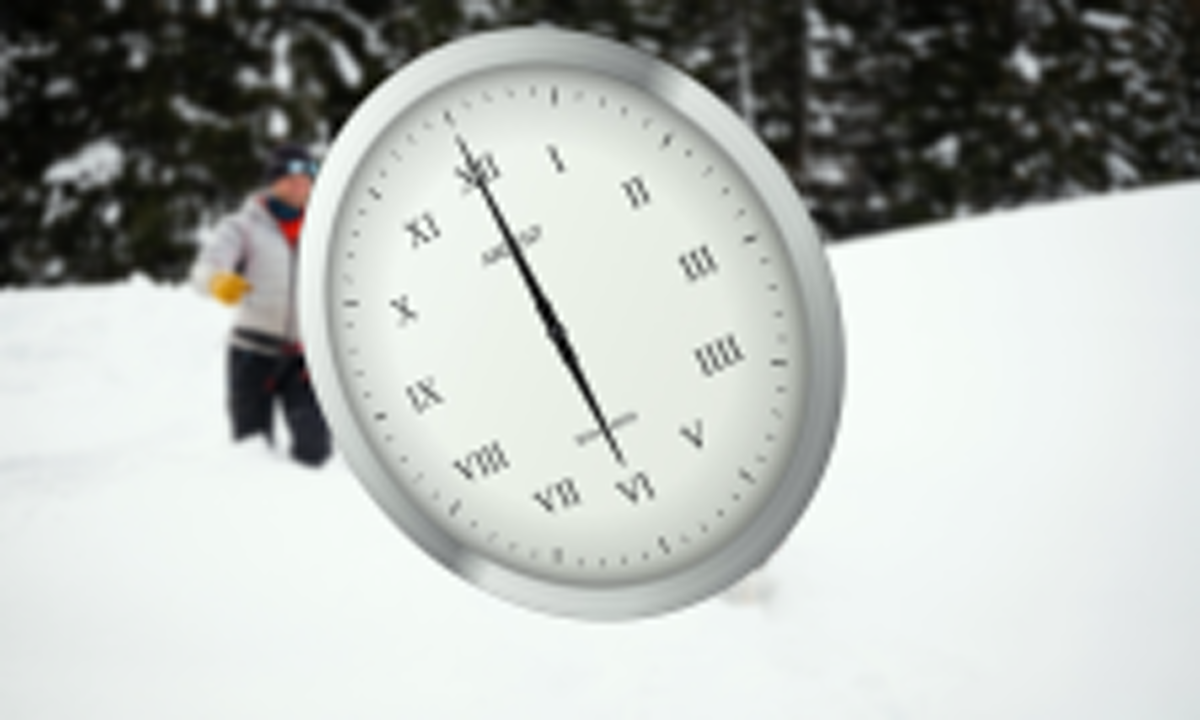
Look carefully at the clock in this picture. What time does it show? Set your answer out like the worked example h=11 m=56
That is h=6 m=0
